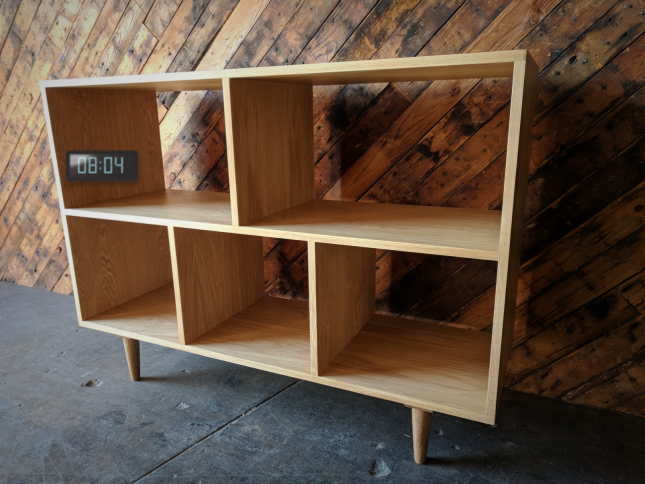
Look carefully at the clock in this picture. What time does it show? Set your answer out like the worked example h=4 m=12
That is h=8 m=4
